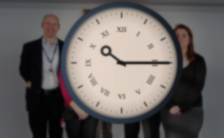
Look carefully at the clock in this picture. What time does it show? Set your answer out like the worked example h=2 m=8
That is h=10 m=15
